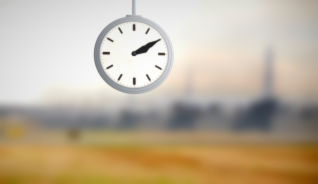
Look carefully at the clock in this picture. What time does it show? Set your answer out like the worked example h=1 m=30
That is h=2 m=10
